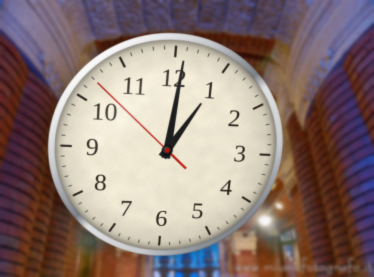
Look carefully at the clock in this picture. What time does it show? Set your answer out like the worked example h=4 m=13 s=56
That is h=1 m=0 s=52
